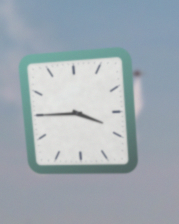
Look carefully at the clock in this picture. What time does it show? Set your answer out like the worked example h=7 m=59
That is h=3 m=45
